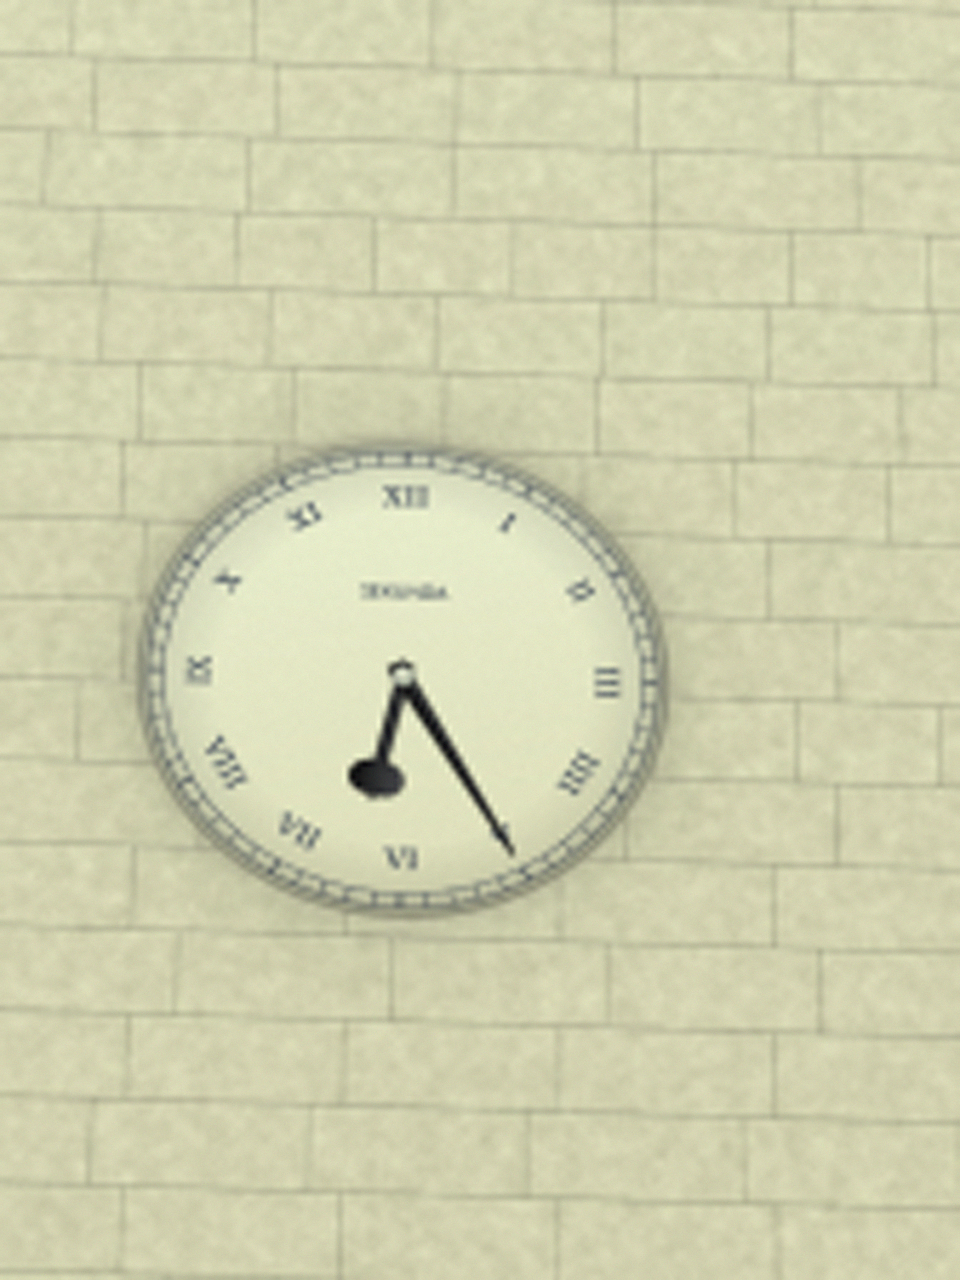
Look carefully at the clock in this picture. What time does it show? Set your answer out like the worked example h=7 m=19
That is h=6 m=25
